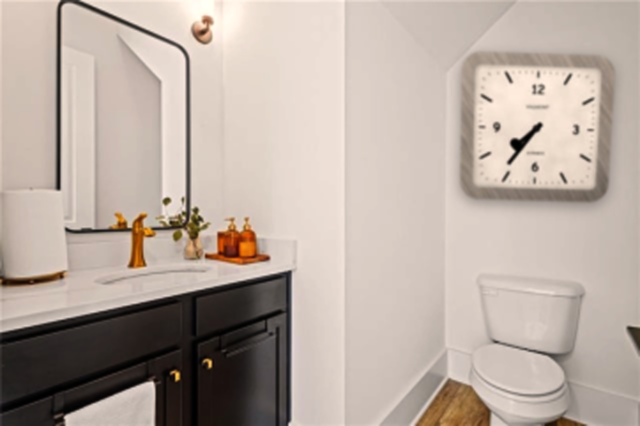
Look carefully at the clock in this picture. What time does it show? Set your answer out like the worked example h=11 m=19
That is h=7 m=36
